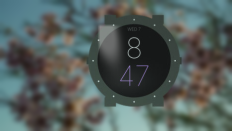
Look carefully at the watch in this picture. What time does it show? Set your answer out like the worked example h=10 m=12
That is h=8 m=47
